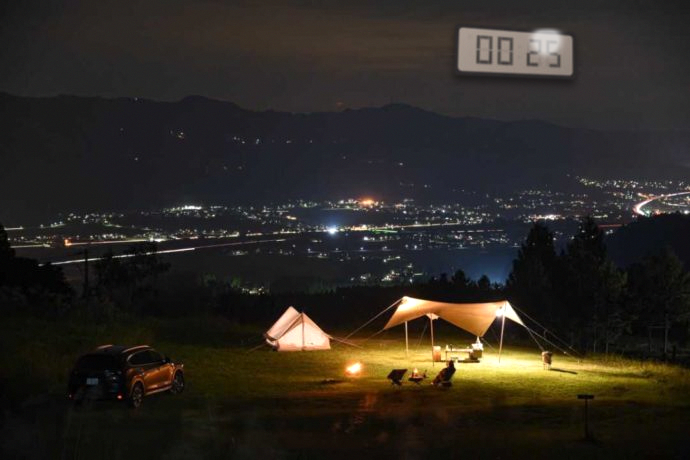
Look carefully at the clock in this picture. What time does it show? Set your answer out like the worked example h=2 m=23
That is h=0 m=25
